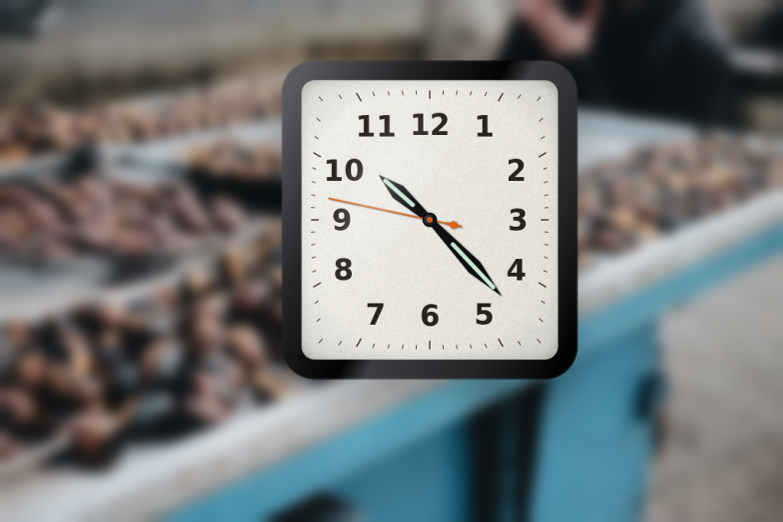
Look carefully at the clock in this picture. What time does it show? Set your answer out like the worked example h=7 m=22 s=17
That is h=10 m=22 s=47
